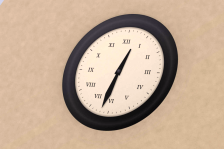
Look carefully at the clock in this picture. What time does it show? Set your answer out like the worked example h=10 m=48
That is h=12 m=32
